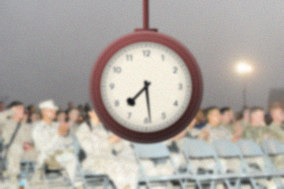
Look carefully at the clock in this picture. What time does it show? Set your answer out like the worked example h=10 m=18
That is h=7 m=29
